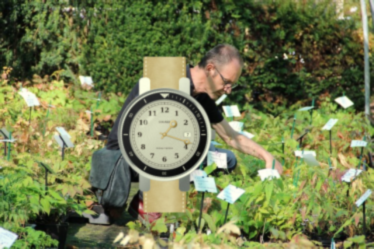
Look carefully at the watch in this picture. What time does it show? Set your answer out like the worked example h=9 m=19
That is h=1 m=18
